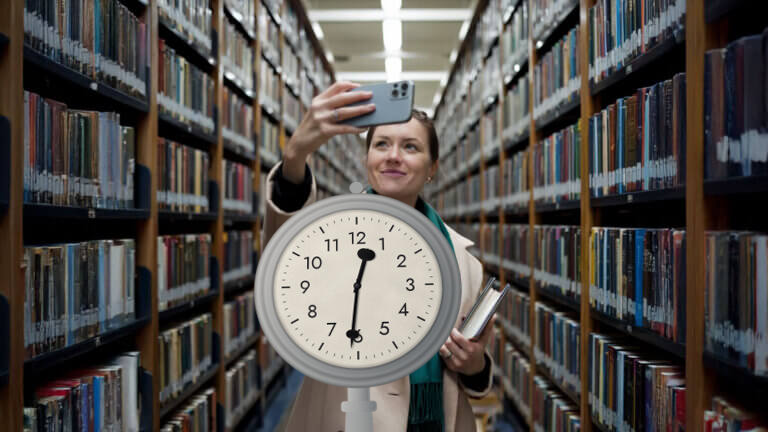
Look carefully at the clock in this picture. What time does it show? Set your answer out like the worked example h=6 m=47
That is h=12 m=31
